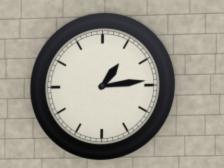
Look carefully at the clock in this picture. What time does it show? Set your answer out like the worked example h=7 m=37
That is h=1 m=14
